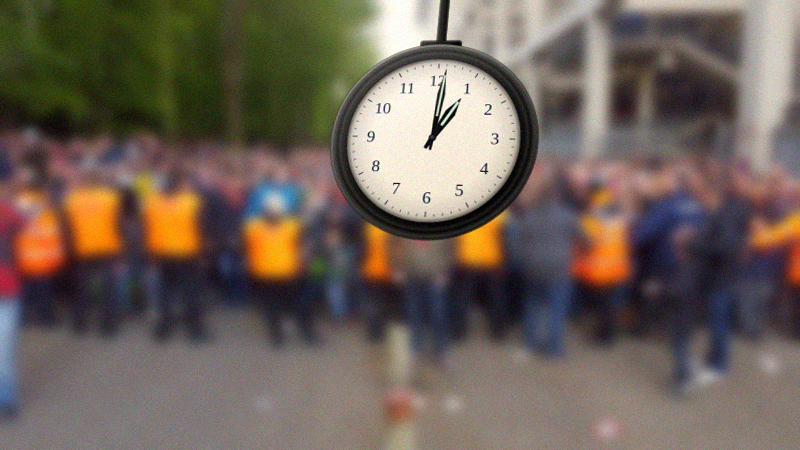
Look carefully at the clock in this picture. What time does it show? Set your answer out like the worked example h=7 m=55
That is h=1 m=1
